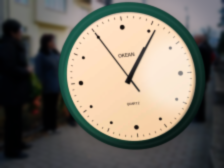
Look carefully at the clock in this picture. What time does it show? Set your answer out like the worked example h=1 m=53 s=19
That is h=1 m=5 s=55
